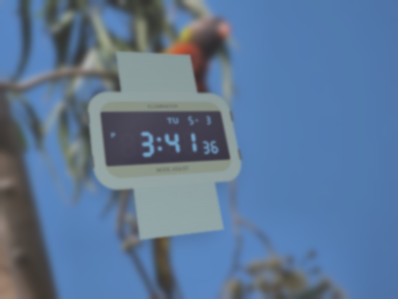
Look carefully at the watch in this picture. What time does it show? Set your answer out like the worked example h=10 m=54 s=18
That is h=3 m=41 s=36
